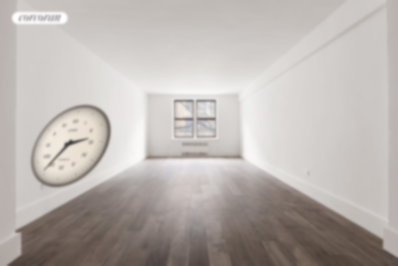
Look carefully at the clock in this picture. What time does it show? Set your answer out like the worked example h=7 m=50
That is h=2 m=36
